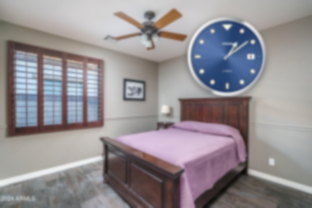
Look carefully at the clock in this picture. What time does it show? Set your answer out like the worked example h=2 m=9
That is h=1 m=9
